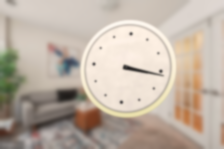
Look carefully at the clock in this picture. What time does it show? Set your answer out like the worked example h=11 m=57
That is h=3 m=16
